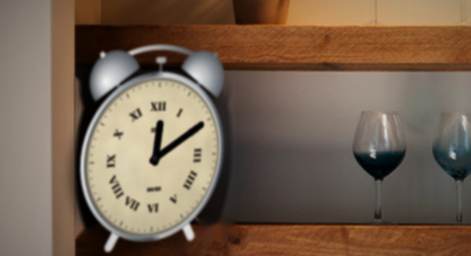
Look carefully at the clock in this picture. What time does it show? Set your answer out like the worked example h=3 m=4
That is h=12 m=10
